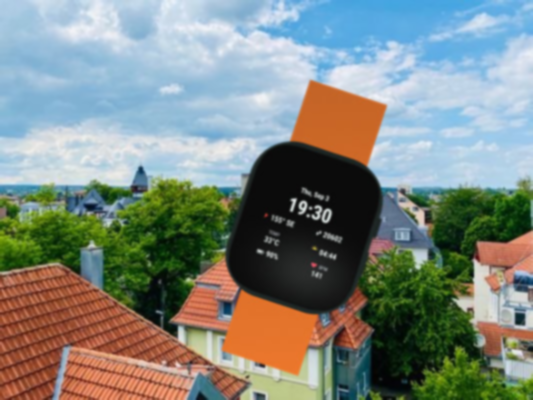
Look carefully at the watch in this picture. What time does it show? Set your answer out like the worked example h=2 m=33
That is h=19 m=30
